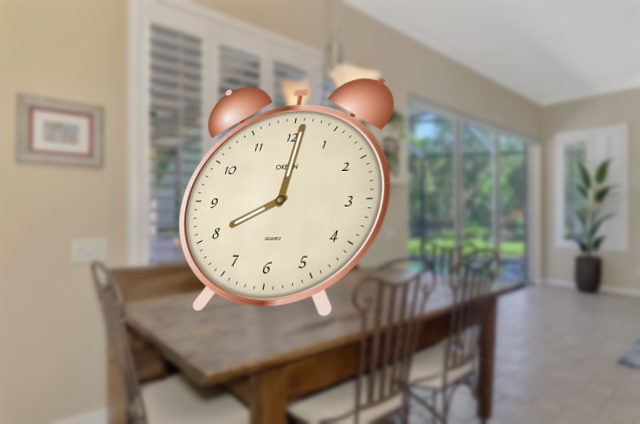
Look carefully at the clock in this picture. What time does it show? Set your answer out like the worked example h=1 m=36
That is h=8 m=1
